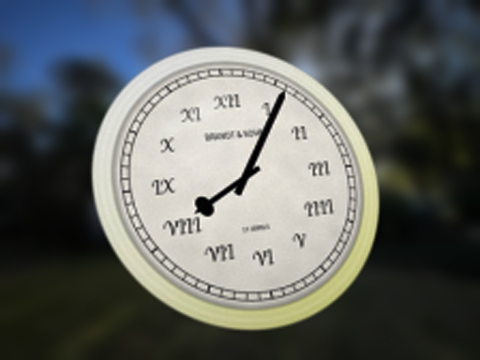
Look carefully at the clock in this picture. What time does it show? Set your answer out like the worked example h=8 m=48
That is h=8 m=6
